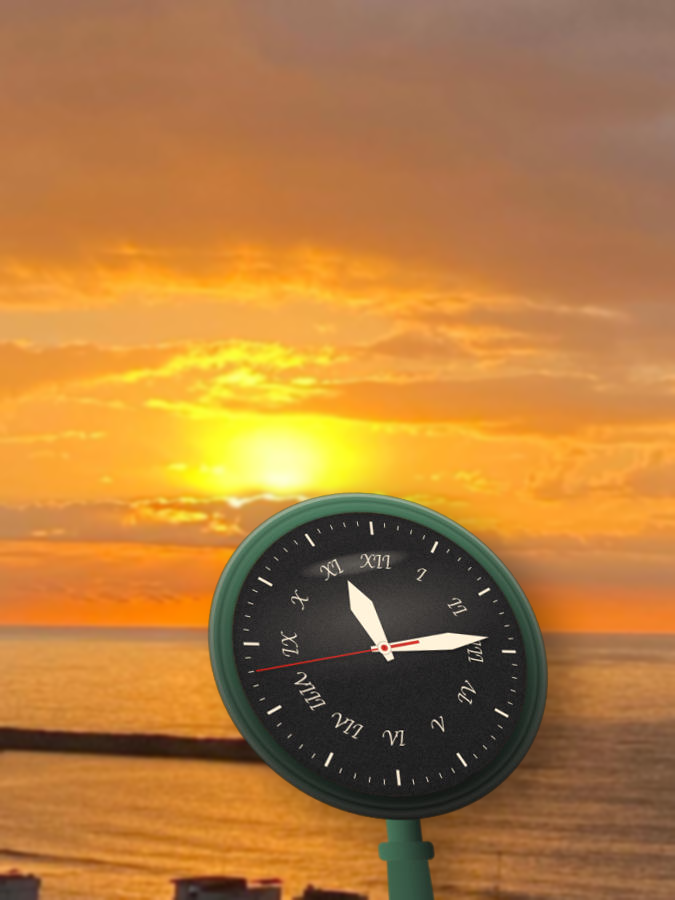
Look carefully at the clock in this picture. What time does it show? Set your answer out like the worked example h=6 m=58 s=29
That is h=11 m=13 s=43
